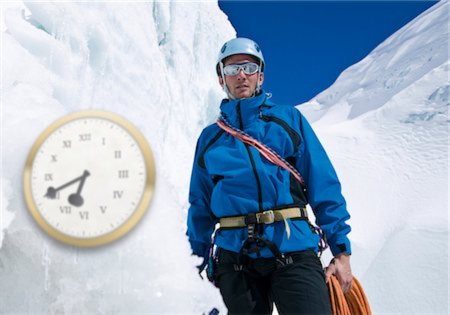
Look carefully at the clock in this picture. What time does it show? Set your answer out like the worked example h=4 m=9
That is h=6 m=41
